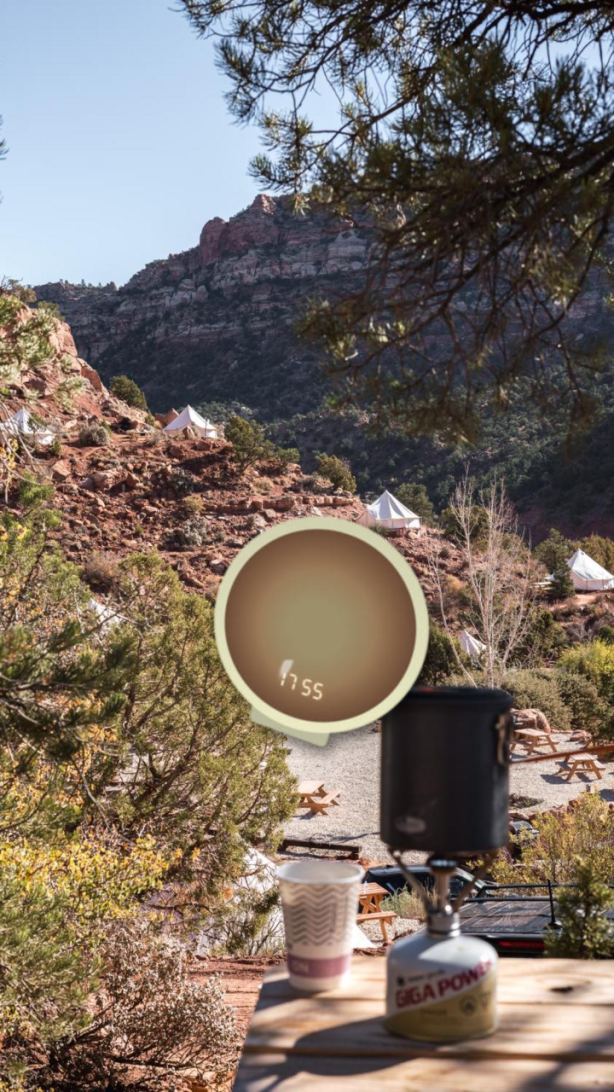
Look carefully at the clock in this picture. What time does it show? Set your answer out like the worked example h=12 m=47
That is h=17 m=55
